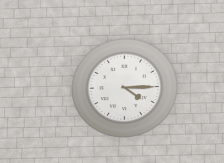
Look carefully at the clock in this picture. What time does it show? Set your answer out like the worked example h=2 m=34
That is h=4 m=15
